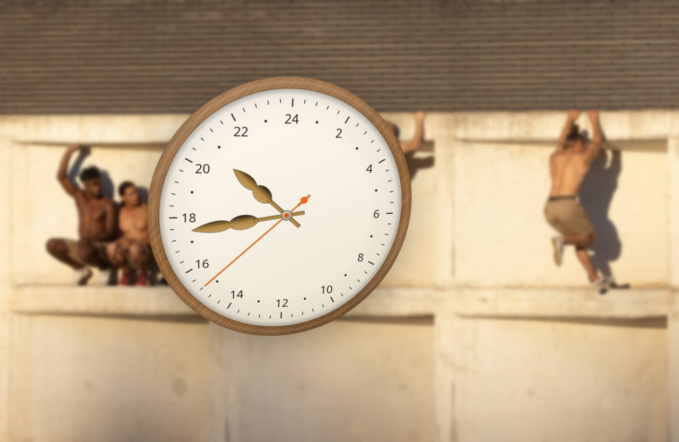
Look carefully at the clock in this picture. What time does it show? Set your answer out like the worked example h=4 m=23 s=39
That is h=20 m=43 s=38
